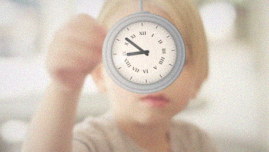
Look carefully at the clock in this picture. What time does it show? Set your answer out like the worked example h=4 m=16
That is h=8 m=52
